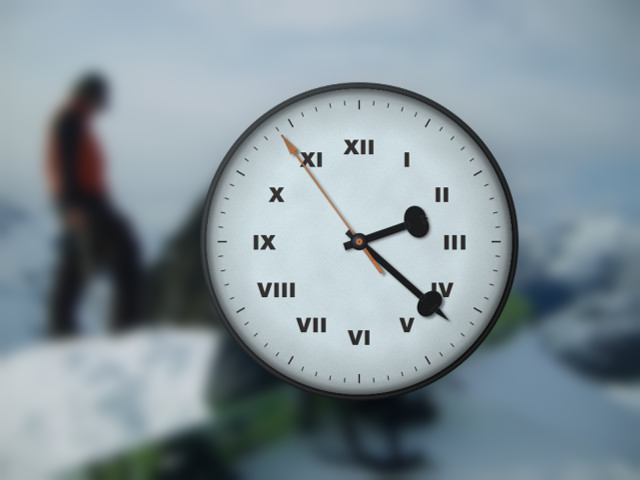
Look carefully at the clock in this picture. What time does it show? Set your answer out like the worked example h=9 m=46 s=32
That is h=2 m=21 s=54
